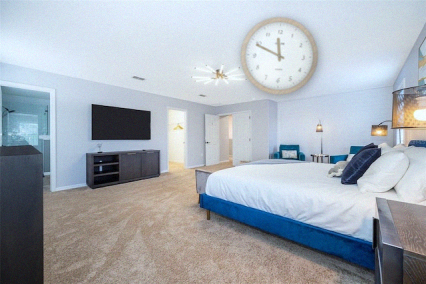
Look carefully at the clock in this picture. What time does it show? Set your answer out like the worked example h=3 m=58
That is h=11 m=49
